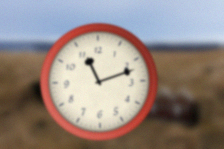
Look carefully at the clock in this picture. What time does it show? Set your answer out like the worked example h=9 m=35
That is h=11 m=12
